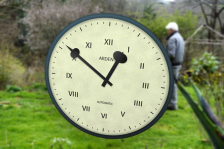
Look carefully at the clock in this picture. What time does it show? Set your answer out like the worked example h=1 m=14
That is h=12 m=51
